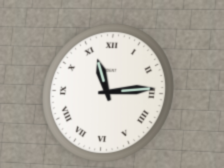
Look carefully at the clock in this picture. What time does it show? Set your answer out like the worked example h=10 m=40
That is h=11 m=14
